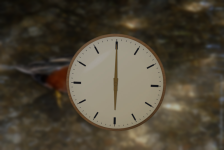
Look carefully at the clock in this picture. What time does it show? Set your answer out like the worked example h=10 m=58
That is h=6 m=0
